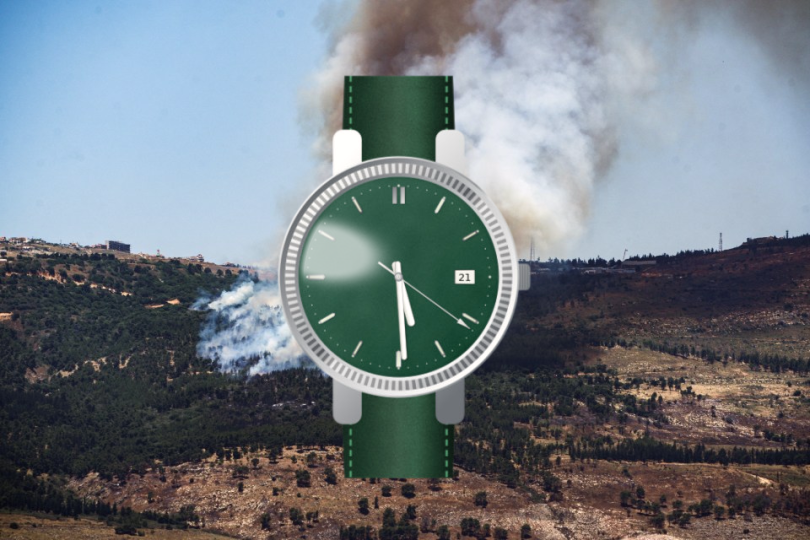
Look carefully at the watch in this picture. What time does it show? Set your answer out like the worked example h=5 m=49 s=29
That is h=5 m=29 s=21
